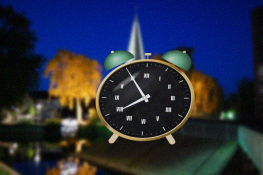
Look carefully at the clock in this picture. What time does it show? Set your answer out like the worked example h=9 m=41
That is h=7 m=55
